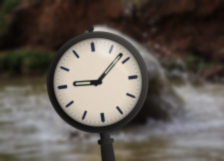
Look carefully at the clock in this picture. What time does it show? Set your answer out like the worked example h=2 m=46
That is h=9 m=8
